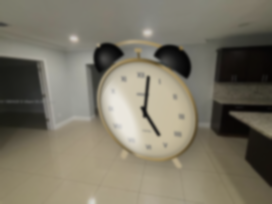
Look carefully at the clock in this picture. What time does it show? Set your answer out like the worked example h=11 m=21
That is h=5 m=2
